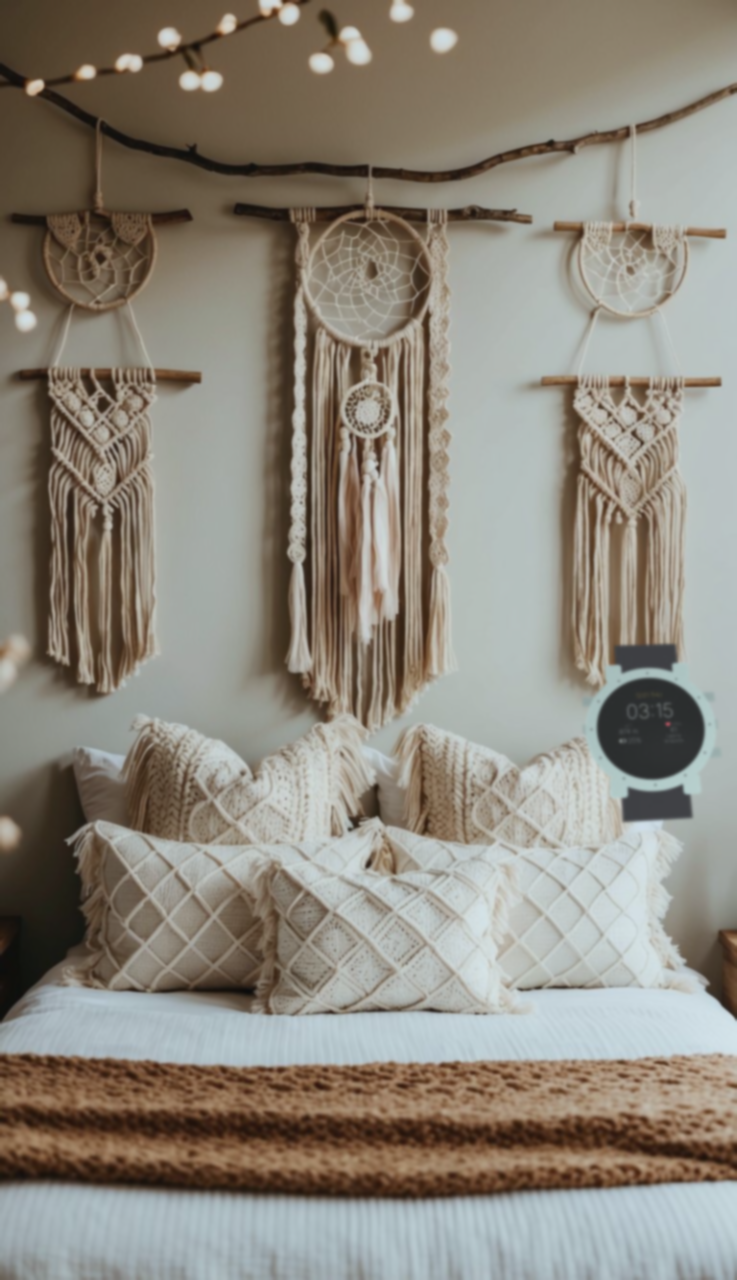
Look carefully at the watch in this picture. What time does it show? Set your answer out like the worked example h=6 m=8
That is h=3 m=15
